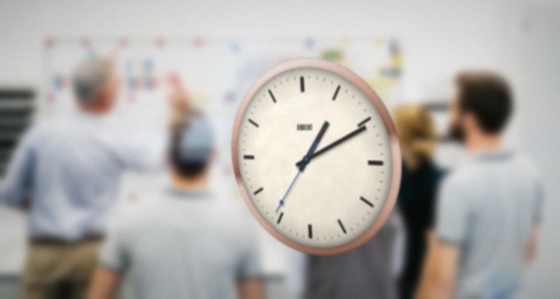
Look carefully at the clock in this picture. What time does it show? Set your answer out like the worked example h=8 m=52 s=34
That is h=1 m=10 s=36
